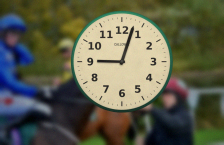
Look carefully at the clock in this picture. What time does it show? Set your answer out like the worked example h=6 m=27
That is h=9 m=3
